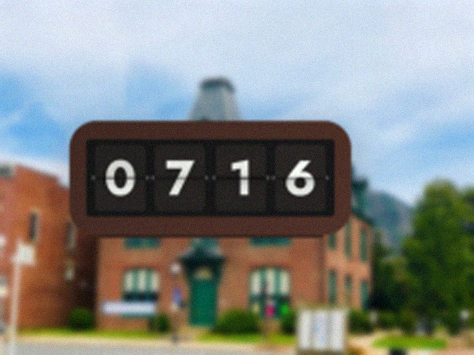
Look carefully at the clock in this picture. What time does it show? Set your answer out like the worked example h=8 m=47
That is h=7 m=16
